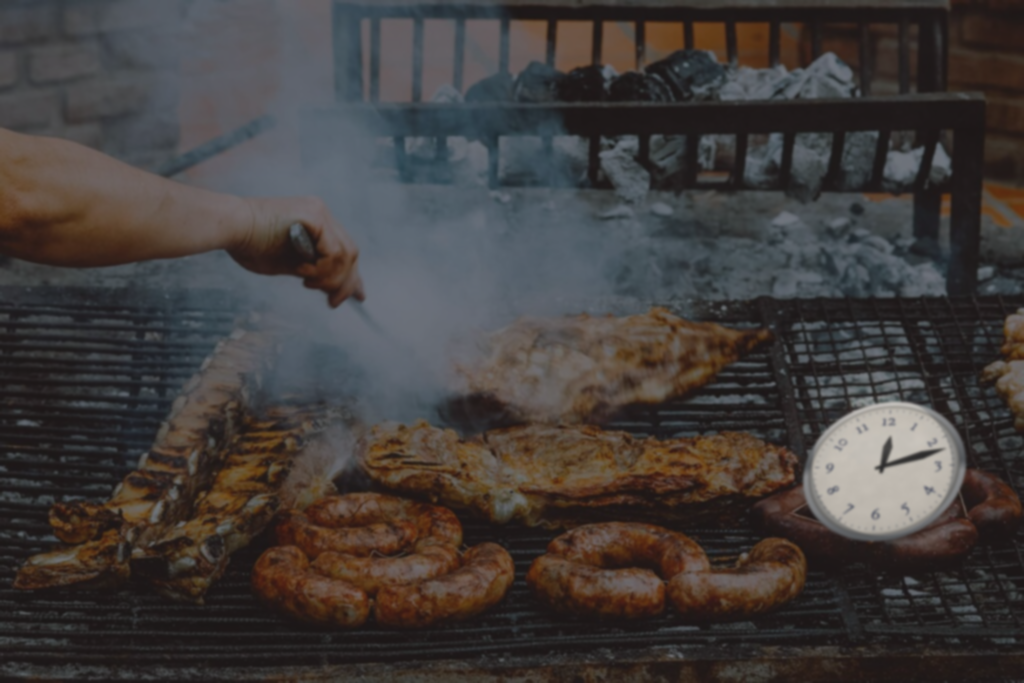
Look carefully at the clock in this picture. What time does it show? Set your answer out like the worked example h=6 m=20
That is h=12 m=12
